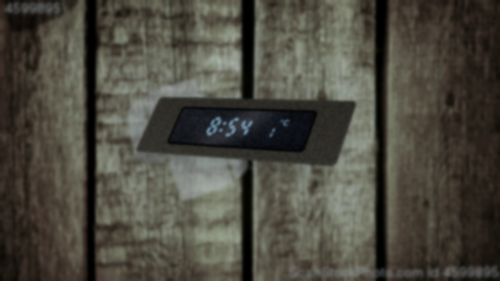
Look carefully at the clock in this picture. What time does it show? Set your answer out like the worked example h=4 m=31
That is h=8 m=54
